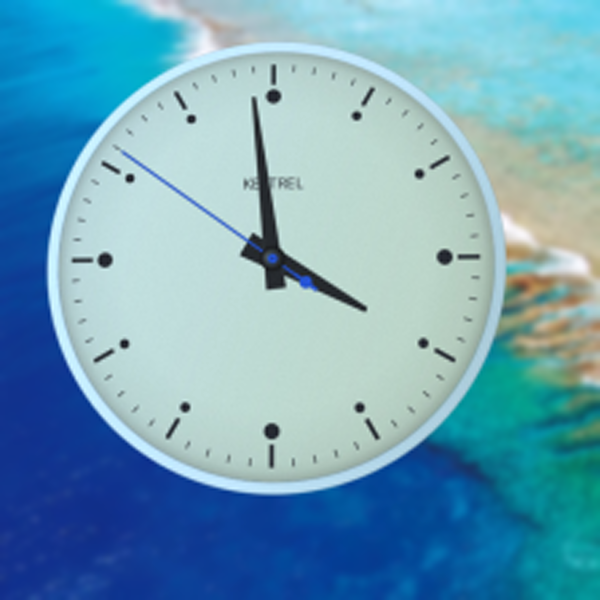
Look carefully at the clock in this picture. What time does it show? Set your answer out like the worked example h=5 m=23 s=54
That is h=3 m=58 s=51
